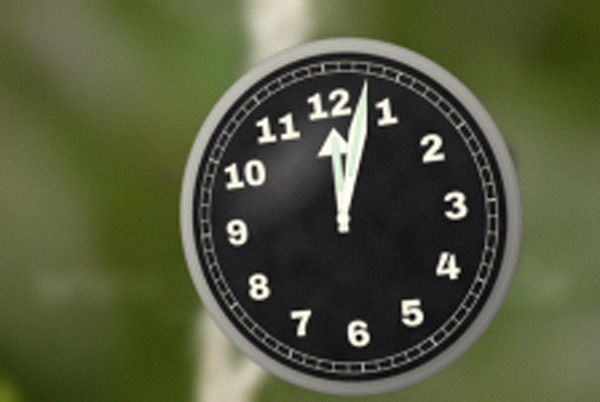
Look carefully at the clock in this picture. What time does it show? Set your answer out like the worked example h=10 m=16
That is h=12 m=3
